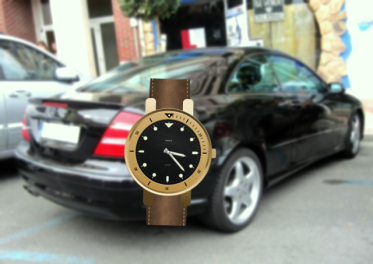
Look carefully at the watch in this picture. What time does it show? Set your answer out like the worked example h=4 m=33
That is h=3 m=23
